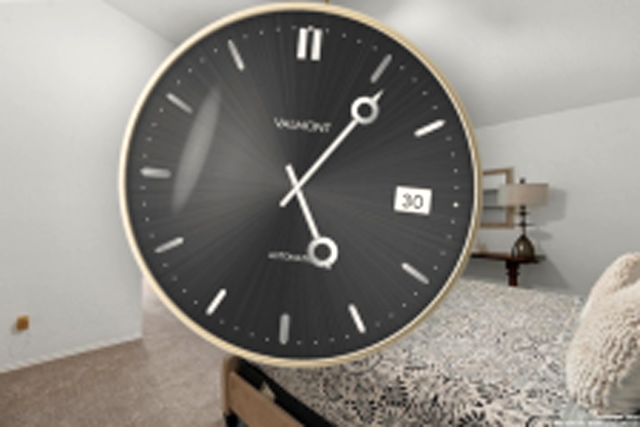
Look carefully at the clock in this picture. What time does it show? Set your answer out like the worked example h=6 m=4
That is h=5 m=6
